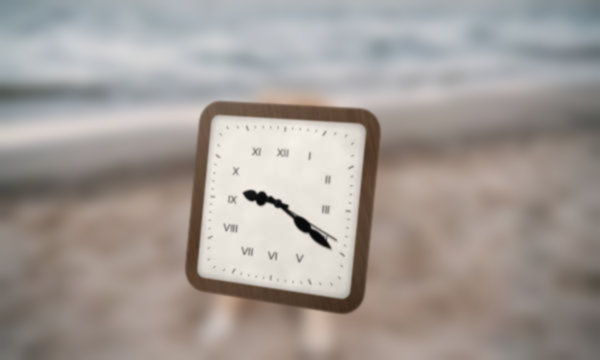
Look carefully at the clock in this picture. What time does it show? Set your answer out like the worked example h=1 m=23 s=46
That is h=9 m=20 s=19
